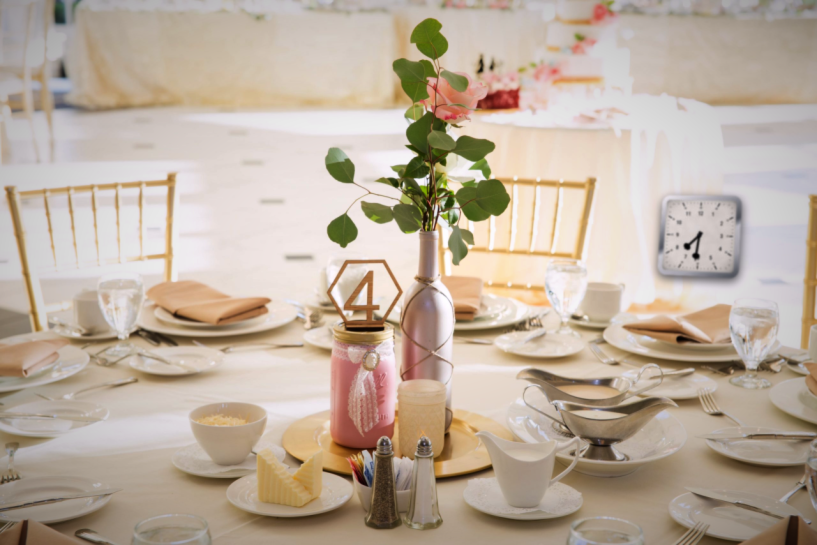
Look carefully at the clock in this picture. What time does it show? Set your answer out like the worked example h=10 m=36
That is h=7 m=31
